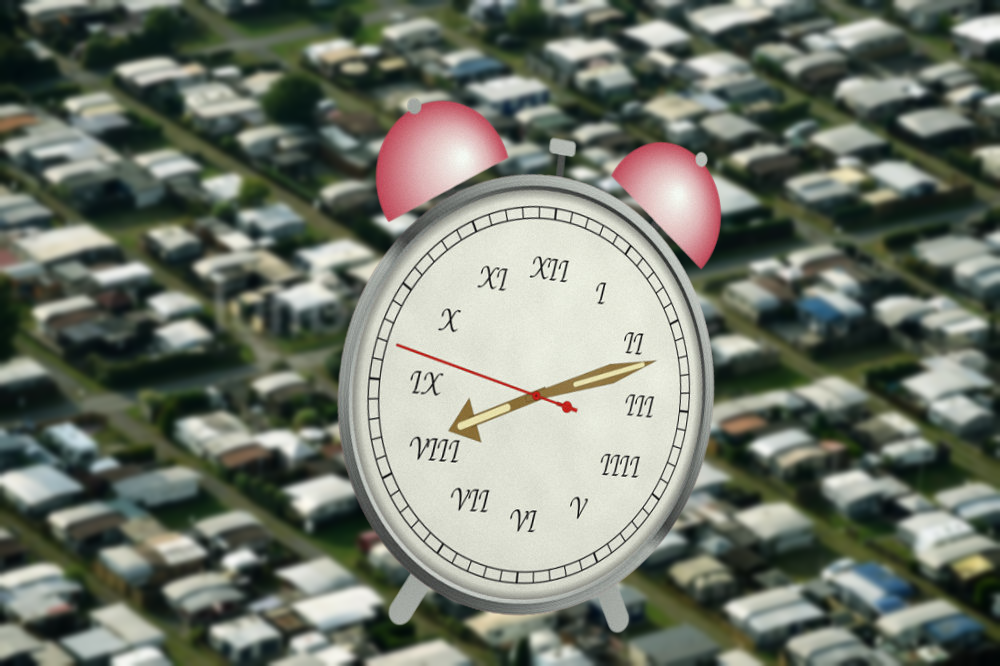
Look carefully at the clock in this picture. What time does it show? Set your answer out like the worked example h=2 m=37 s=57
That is h=8 m=11 s=47
